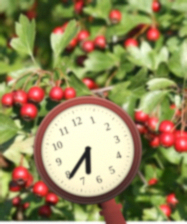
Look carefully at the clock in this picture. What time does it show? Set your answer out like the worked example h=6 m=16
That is h=6 m=39
